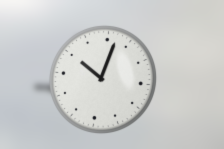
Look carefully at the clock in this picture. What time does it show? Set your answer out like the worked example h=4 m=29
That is h=10 m=2
